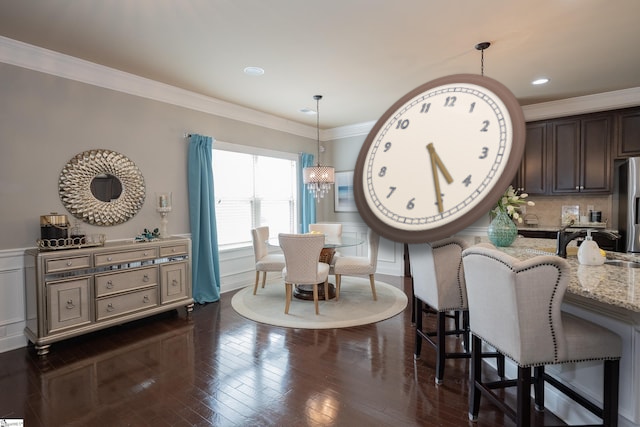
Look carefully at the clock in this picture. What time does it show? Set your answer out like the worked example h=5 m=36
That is h=4 m=25
